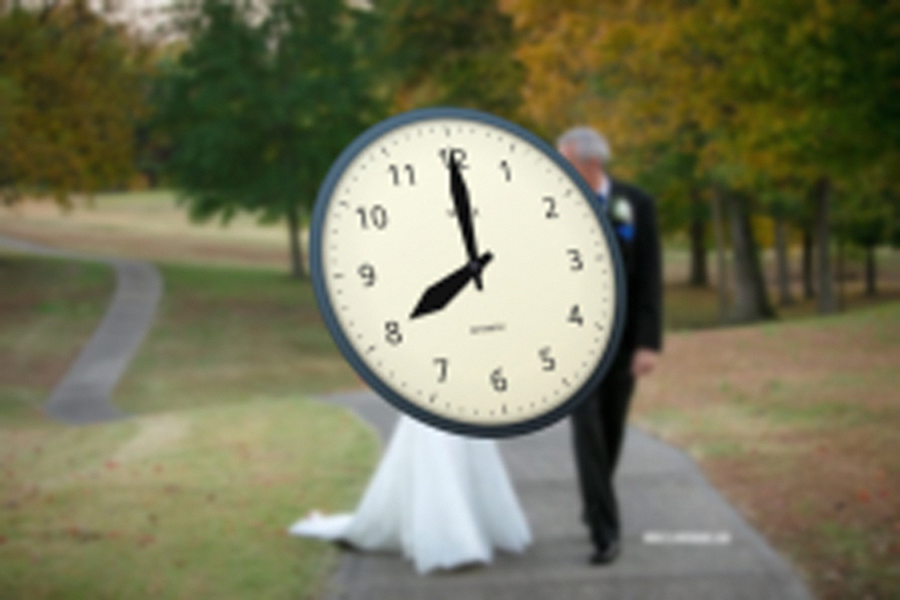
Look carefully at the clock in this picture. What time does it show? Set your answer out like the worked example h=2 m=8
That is h=8 m=0
